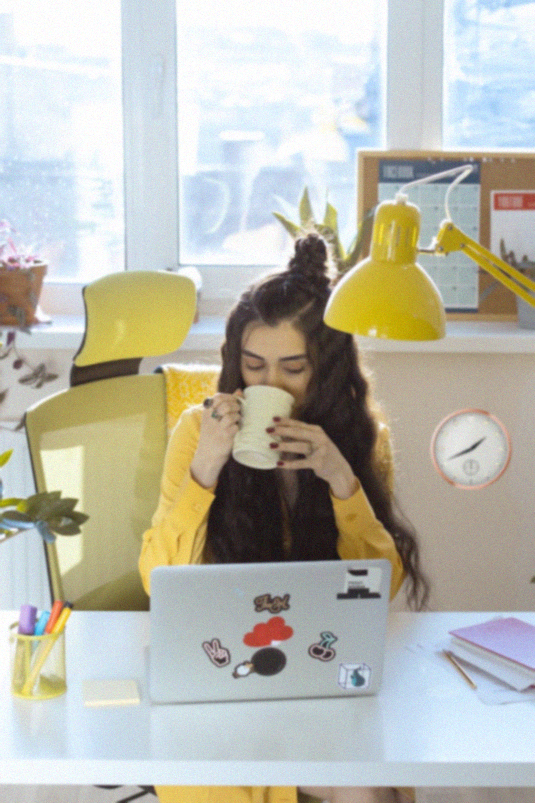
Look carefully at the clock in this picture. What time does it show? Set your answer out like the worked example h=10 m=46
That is h=1 m=41
